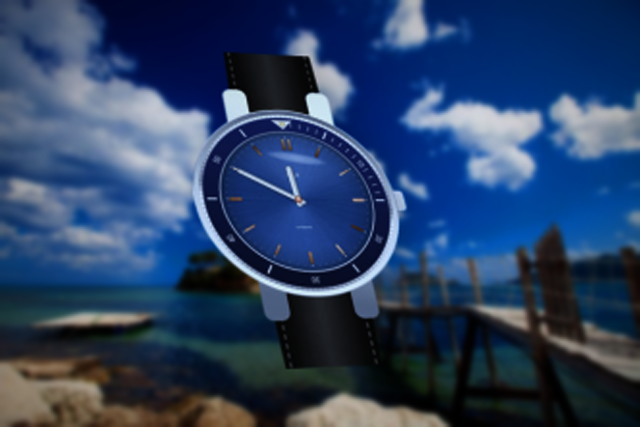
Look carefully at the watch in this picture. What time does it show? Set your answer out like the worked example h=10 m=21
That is h=11 m=50
